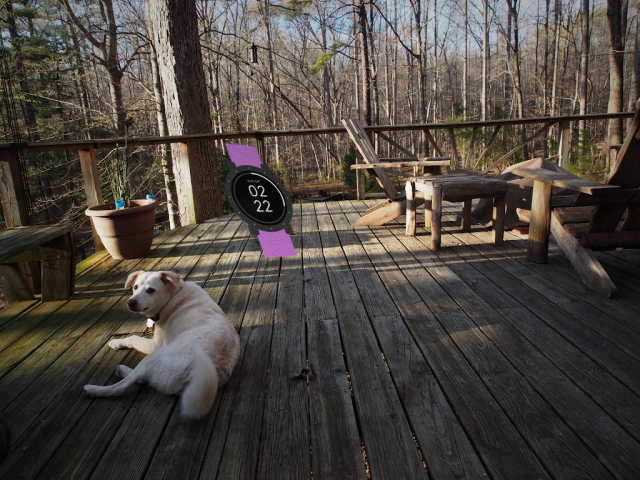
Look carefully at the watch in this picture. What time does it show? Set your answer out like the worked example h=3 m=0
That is h=2 m=22
